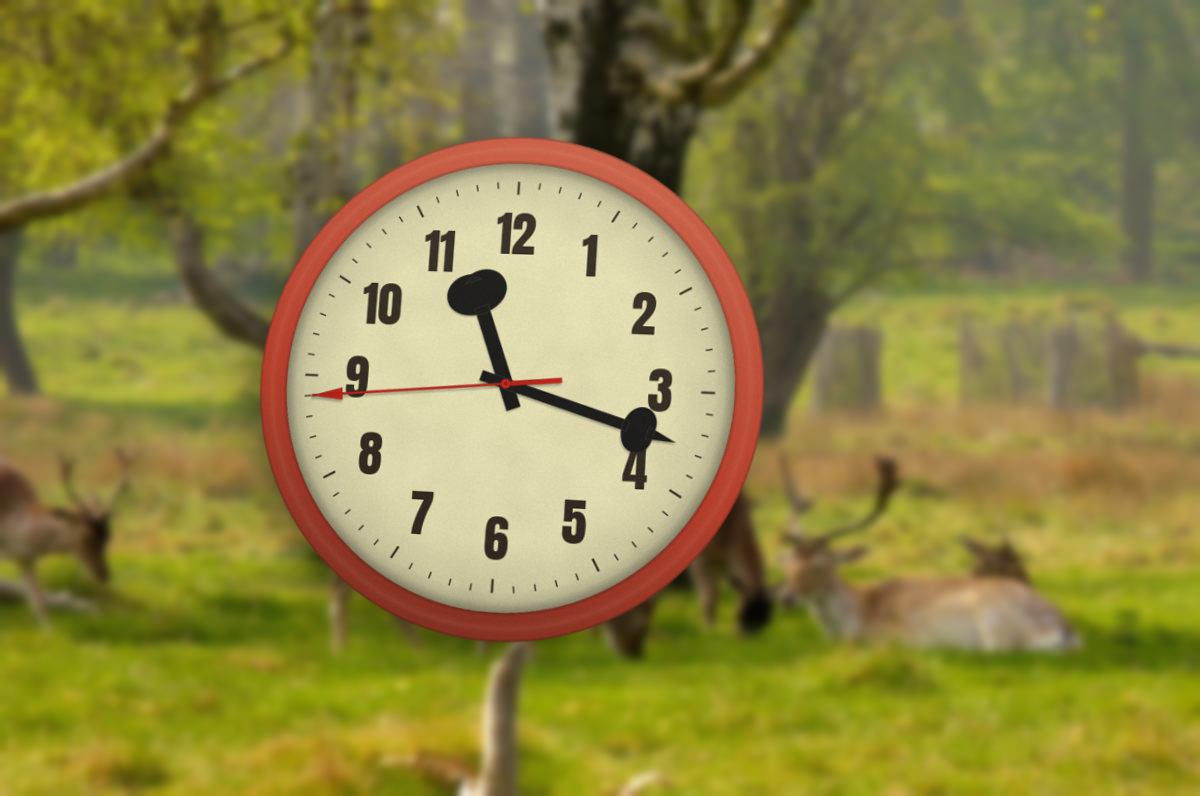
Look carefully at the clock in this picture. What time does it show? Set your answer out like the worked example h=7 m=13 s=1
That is h=11 m=17 s=44
